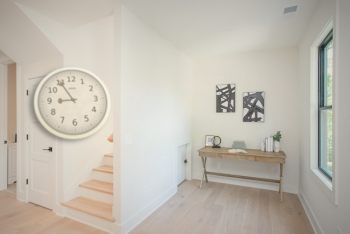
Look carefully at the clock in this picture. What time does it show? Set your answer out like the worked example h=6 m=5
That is h=8 m=55
